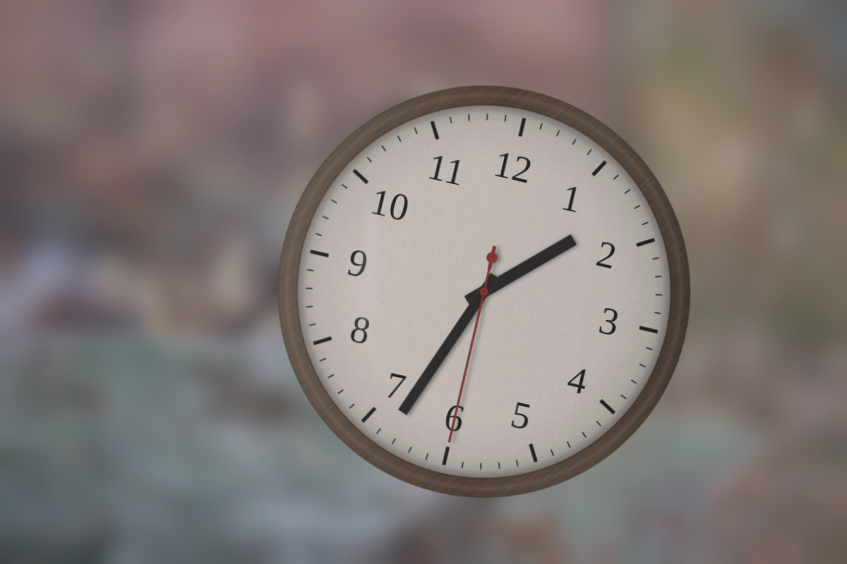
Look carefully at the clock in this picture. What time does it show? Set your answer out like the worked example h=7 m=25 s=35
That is h=1 m=33 s=30
